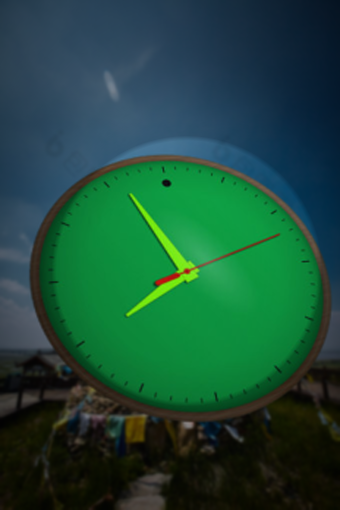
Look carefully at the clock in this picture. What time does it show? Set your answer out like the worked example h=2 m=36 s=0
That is h=7 m=56 s=12
